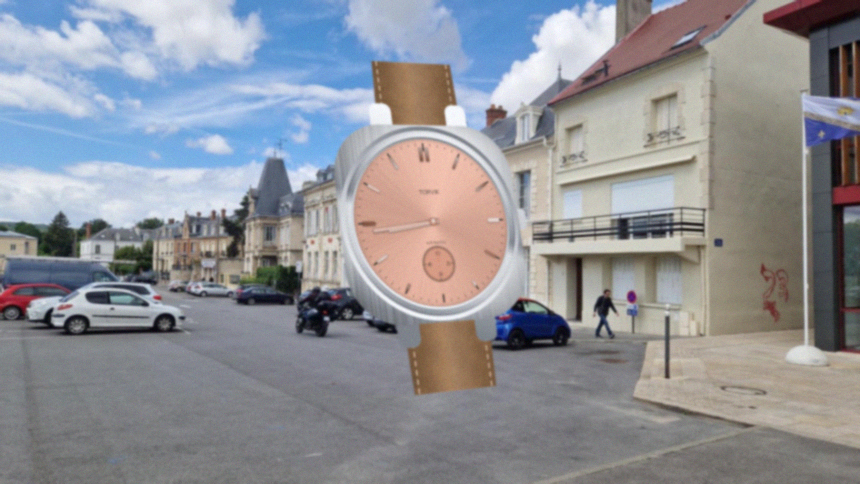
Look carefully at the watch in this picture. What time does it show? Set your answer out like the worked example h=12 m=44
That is h=8 m=44
